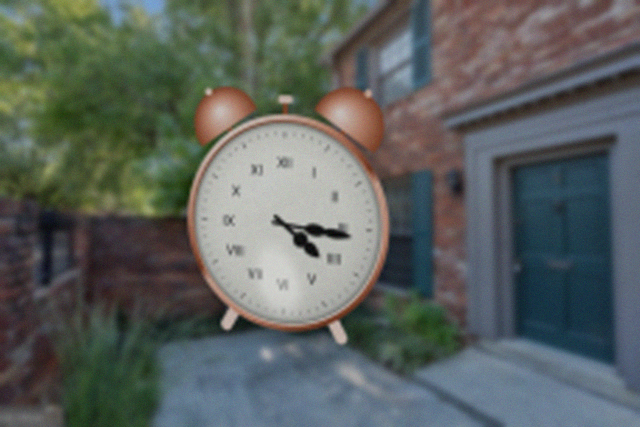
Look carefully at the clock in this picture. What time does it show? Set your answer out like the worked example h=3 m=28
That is h=4 m=16
